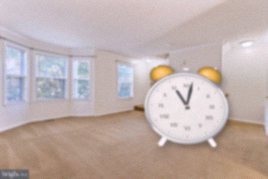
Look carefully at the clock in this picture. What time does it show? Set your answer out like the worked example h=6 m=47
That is h=11 m=2
